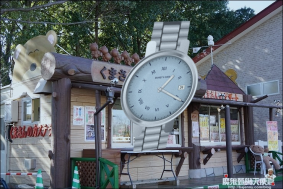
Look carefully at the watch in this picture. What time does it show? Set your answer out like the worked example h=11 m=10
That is h=1 m=20
